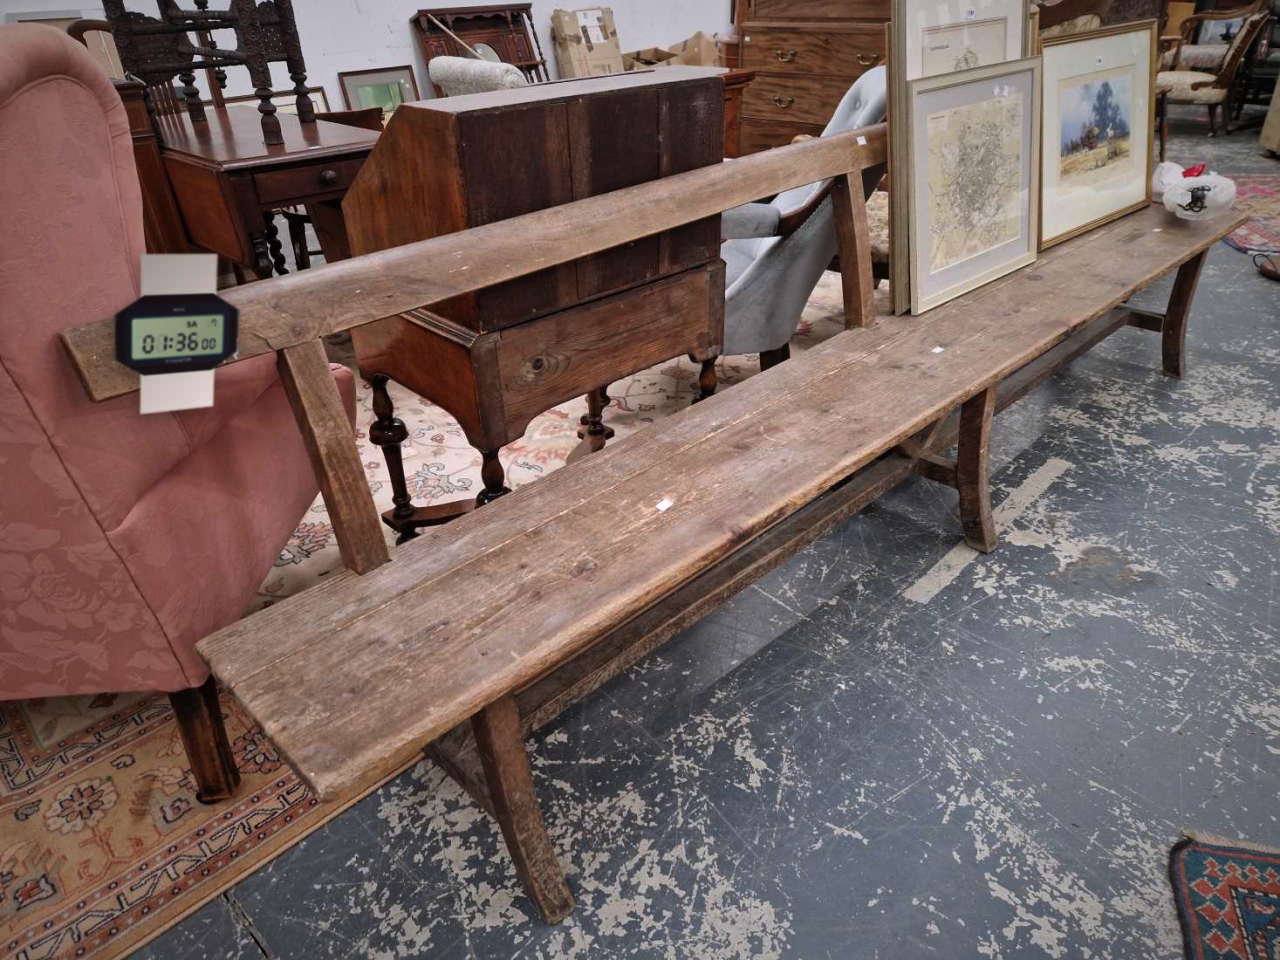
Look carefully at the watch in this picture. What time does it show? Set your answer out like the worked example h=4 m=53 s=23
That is h=1 m=36 s=0
